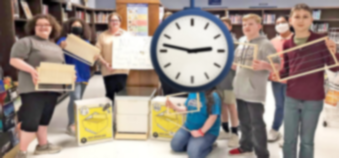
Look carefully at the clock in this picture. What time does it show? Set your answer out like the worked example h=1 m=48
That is h=2 m=47
